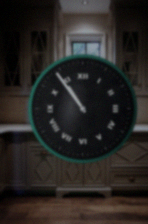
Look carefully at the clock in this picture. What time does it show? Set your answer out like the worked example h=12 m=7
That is h=10 m=54
